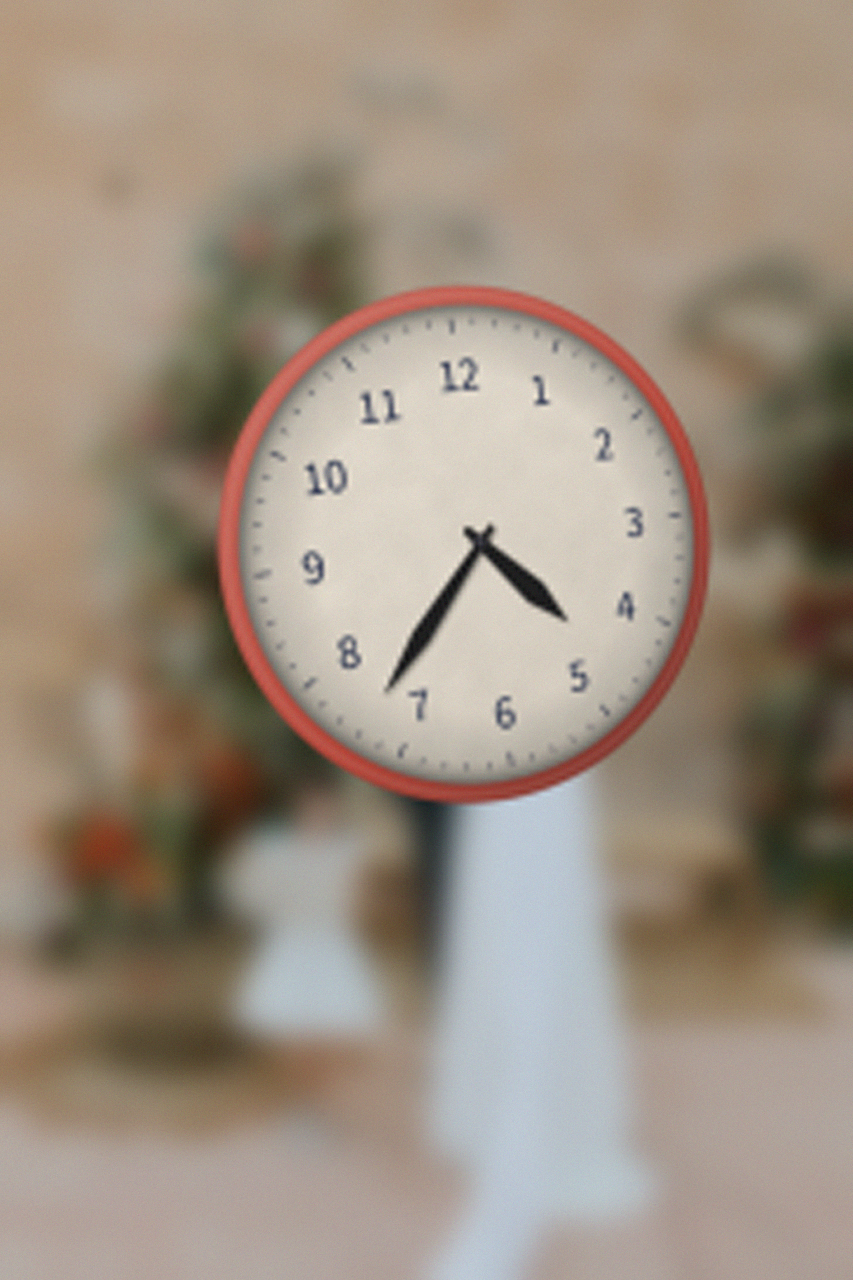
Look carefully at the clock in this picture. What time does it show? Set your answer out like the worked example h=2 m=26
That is h=4 m=37
